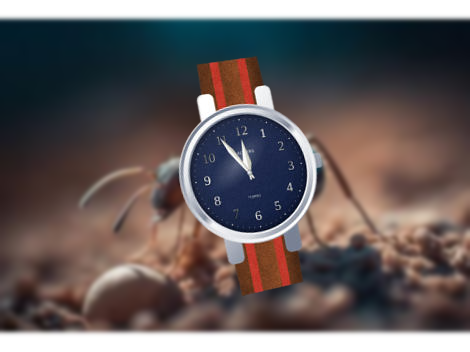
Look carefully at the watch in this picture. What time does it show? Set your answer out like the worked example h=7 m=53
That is h=11 m=55
